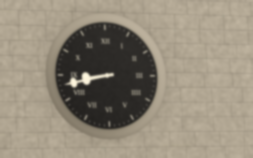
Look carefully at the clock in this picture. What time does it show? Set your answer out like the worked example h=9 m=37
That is h=8 m=43
